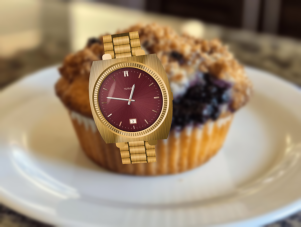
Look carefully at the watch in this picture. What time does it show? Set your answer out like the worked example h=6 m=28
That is h=12 m=47
